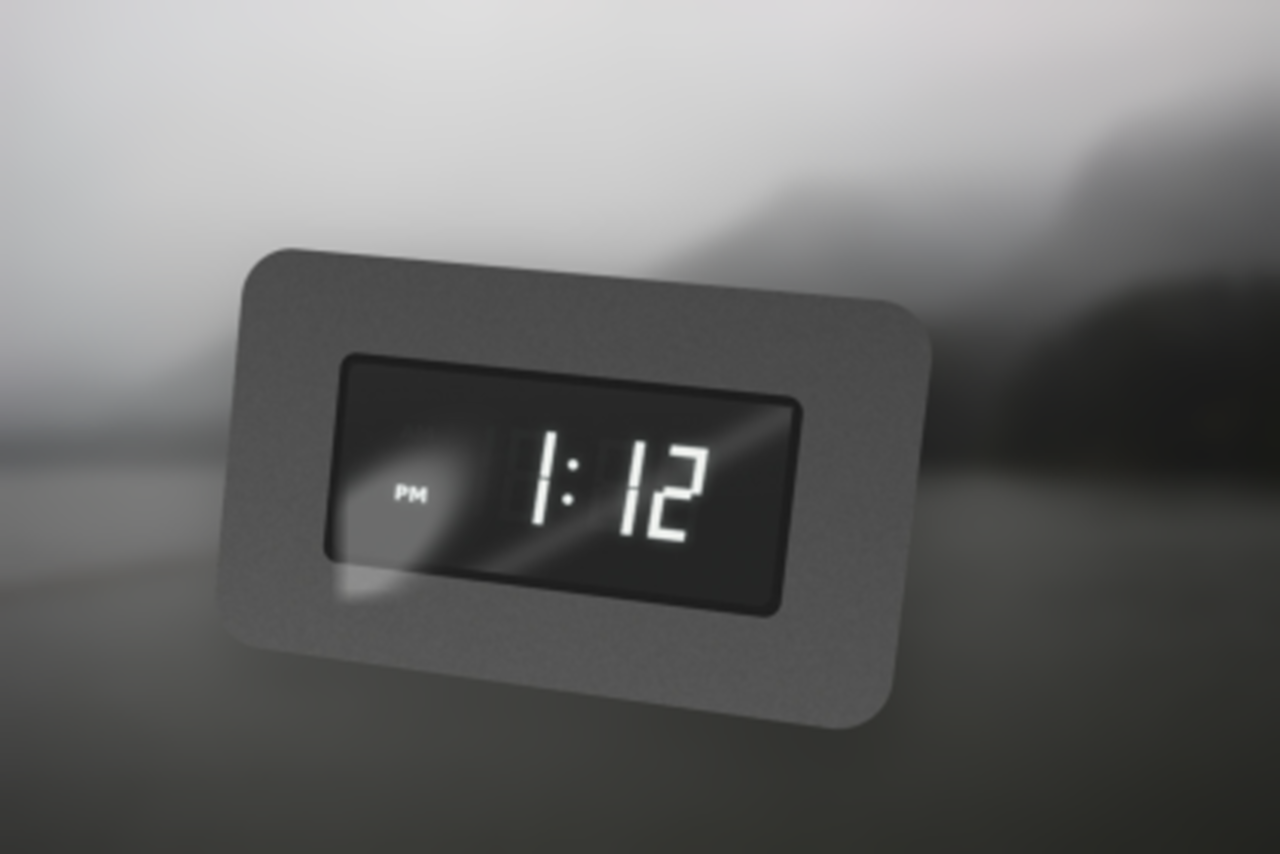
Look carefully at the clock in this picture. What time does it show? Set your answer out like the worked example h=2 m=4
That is h=1 m=12
